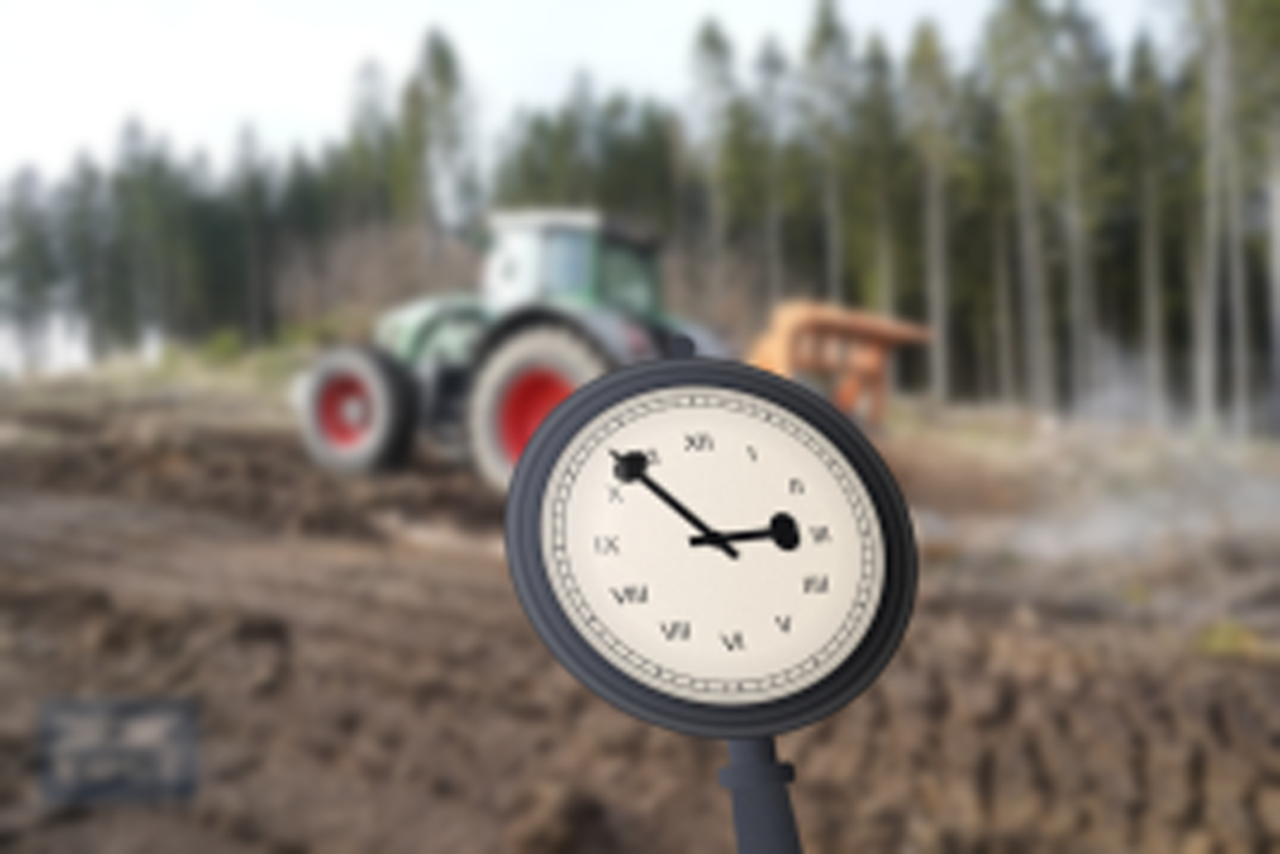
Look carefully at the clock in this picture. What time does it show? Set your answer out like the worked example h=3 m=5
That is h=2 m=53
